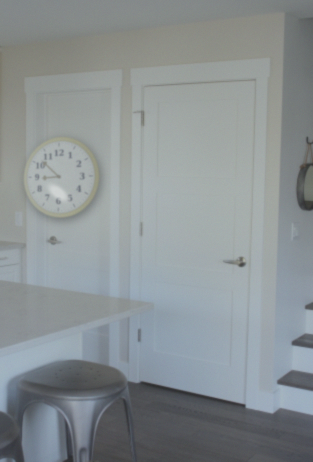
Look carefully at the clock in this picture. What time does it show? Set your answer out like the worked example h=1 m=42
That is h=8 m=52
